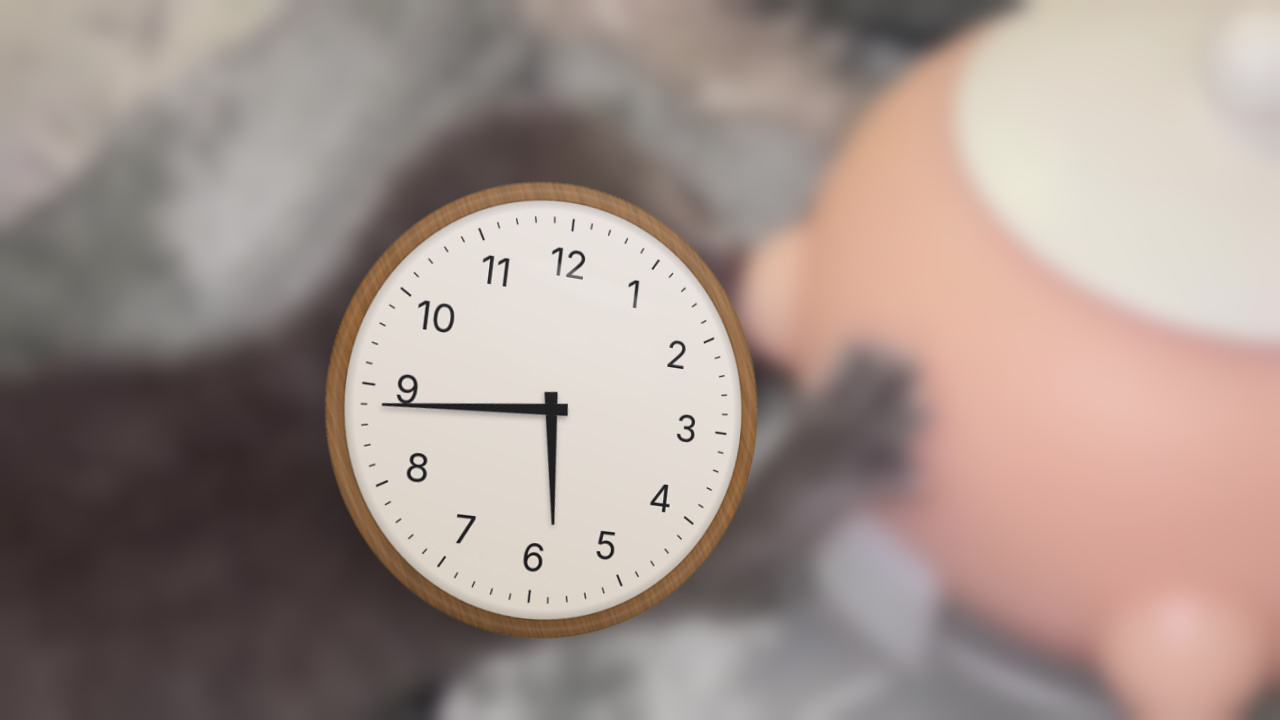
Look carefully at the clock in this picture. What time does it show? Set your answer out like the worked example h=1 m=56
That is h=5 m=44
